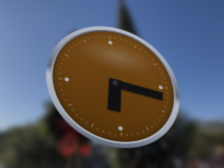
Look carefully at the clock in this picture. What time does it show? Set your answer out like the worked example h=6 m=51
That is h=6 m=17
